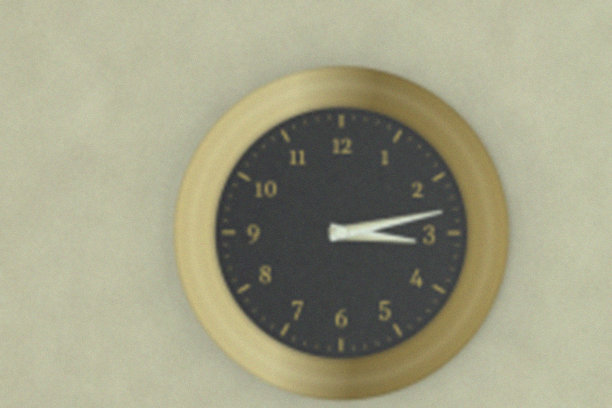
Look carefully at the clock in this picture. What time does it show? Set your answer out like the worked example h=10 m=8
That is h=3 m=13
